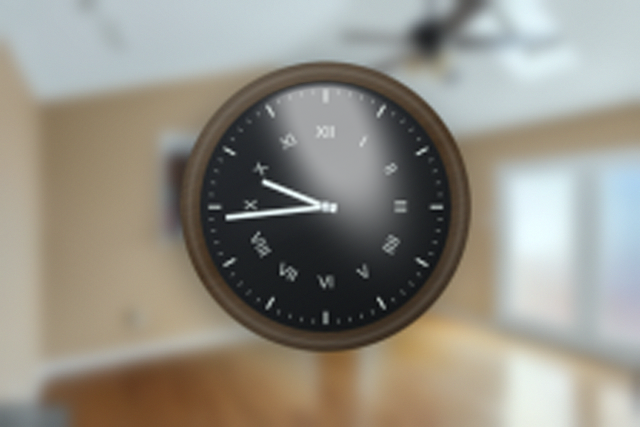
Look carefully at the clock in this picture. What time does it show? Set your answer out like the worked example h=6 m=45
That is h=9 m=44
